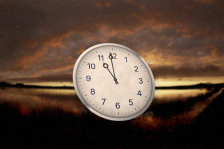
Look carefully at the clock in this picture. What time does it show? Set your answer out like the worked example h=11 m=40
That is h=10 m=59
